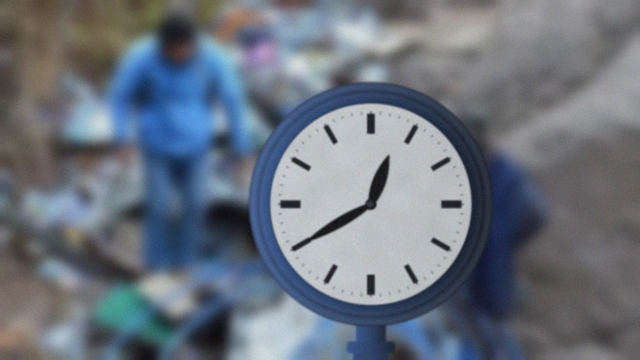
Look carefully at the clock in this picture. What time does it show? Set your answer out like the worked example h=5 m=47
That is h=12 m=40
